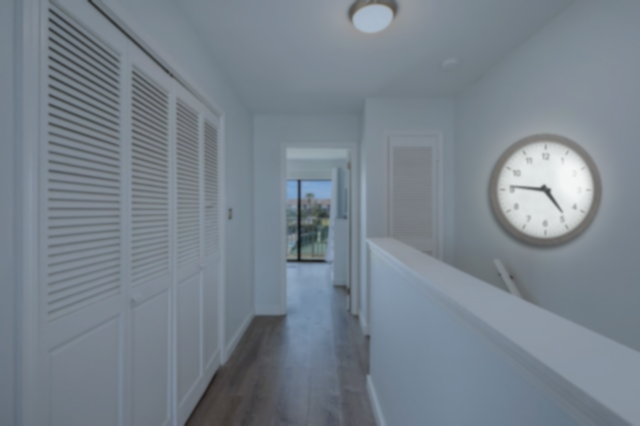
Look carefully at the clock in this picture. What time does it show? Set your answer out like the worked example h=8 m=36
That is h=4 m=46
